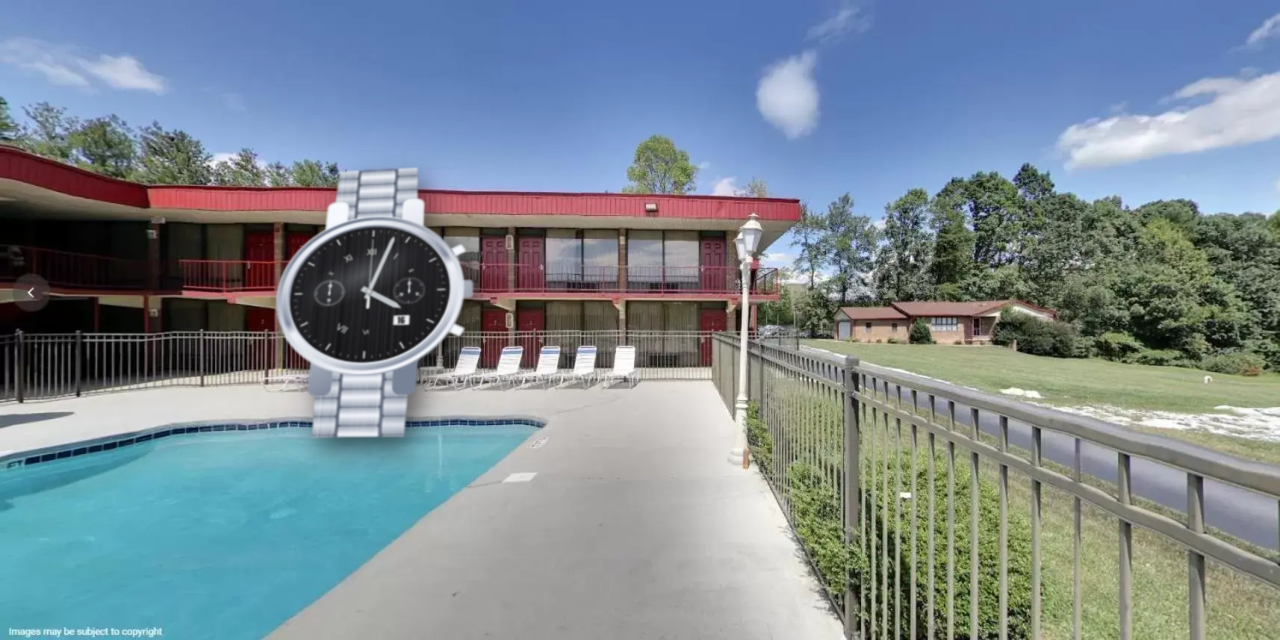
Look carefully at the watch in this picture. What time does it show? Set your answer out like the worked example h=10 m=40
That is h=4 m=3
